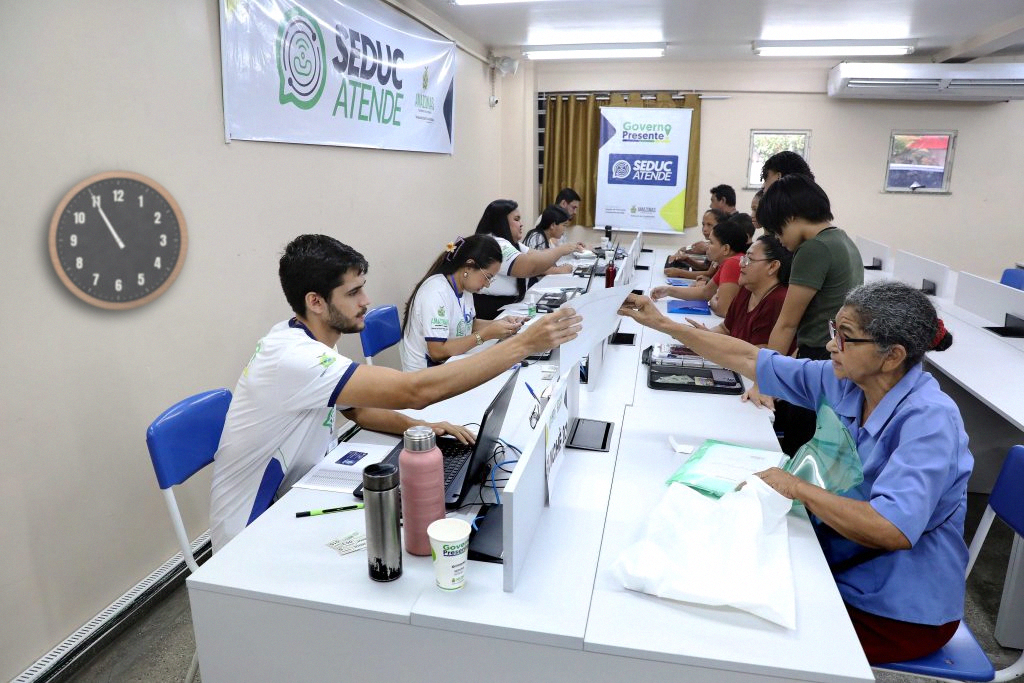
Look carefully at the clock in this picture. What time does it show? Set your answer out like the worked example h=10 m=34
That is h=10 m=55
